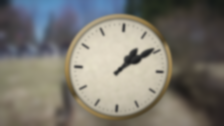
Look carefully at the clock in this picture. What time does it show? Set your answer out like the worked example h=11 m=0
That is h=1 m=9
